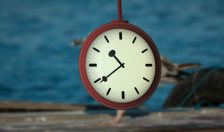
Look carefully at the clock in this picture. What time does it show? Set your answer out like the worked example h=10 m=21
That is h=10 m=39
